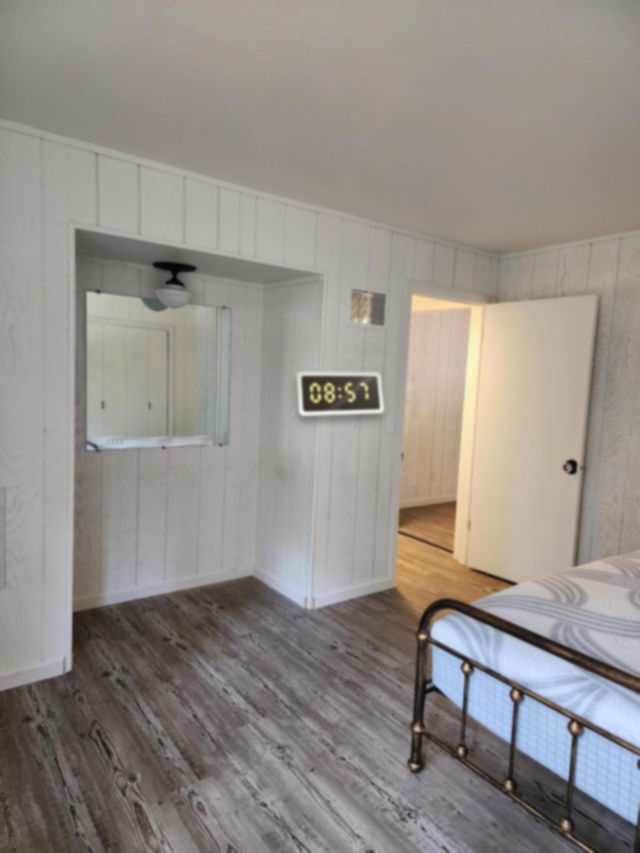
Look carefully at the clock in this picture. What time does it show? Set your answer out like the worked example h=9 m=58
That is h=8 m=57
